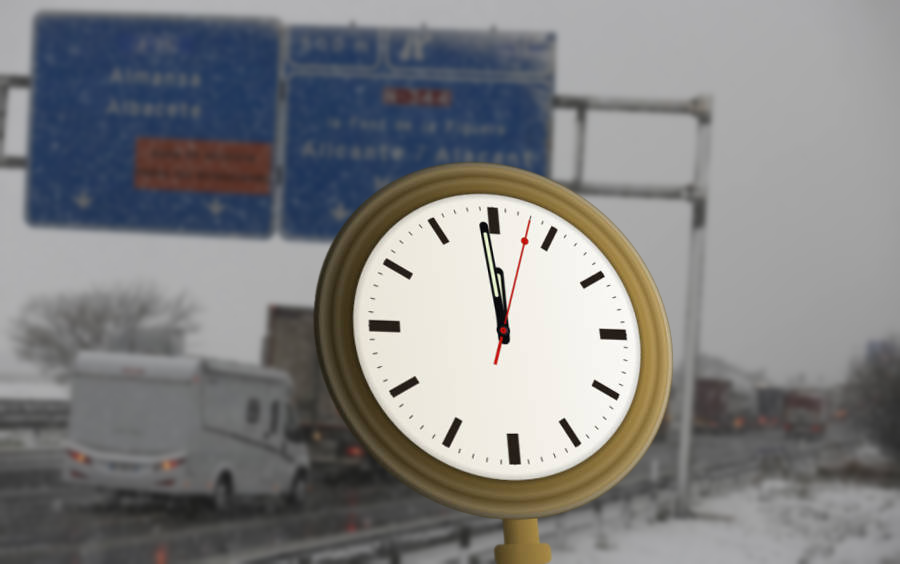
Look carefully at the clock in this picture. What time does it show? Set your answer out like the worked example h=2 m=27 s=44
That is h=11 m=59 s=3
